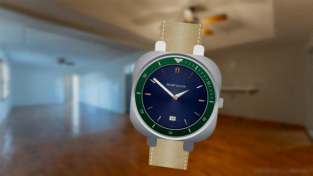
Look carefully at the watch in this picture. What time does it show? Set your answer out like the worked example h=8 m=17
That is h=1 m=51
